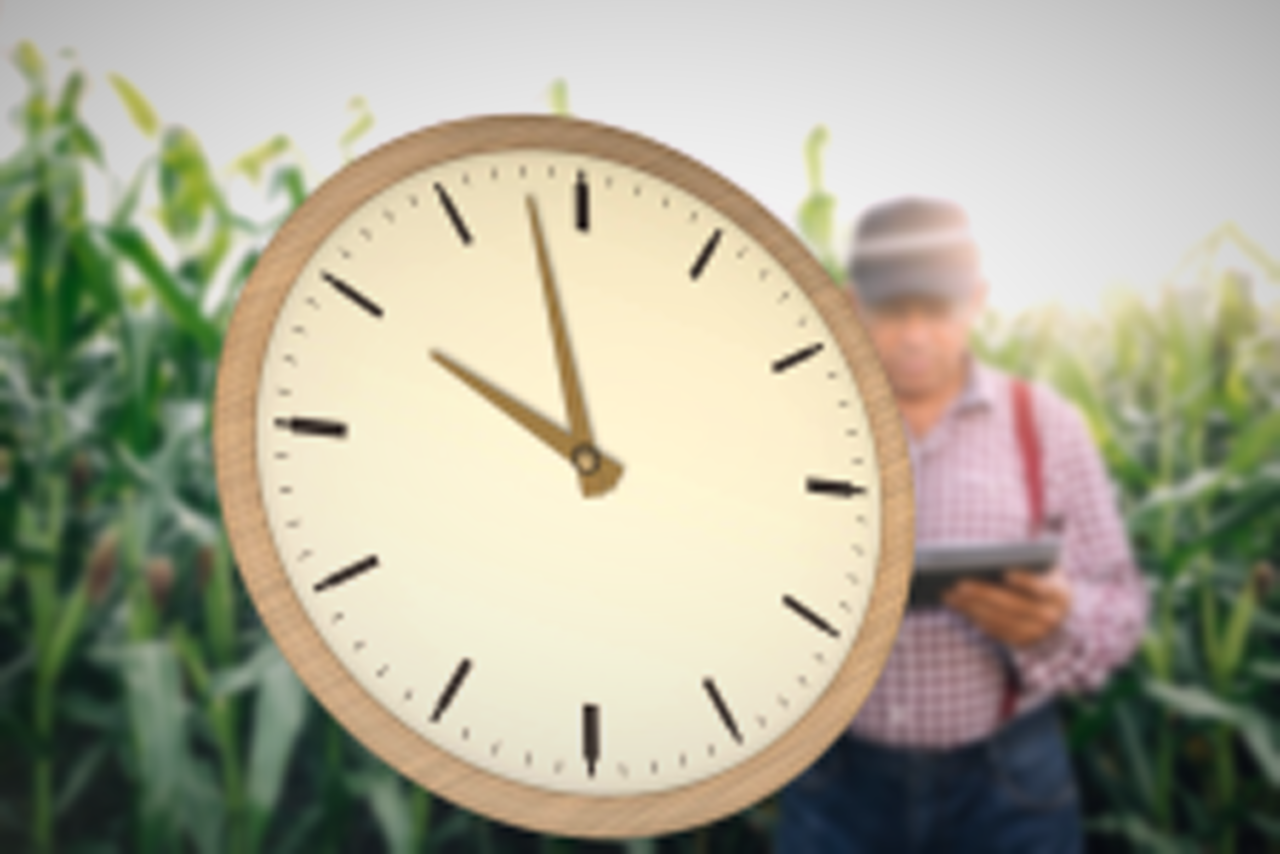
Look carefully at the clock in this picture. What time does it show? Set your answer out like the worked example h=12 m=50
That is h=9 m=58
